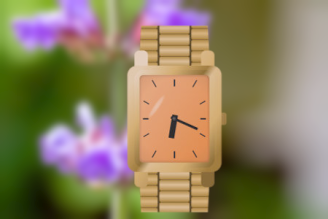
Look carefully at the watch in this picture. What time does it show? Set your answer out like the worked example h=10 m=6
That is h=6 m=19
